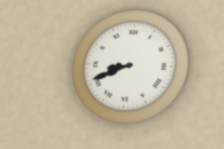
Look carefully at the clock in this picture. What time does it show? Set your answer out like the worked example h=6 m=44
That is h=8 m=41
